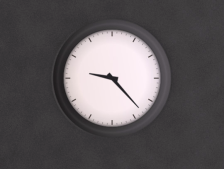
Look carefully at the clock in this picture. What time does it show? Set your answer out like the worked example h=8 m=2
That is h=9 m=23
